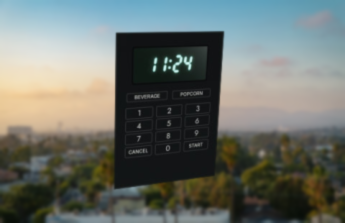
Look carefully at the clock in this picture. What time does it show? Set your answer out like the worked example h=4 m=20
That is h=11 m=24
